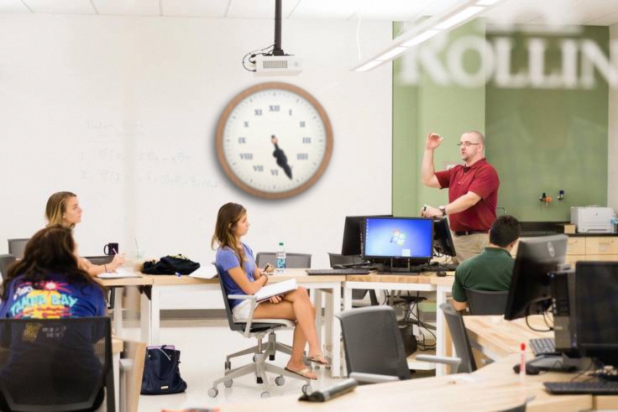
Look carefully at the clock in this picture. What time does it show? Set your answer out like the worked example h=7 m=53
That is h=5 m=26
